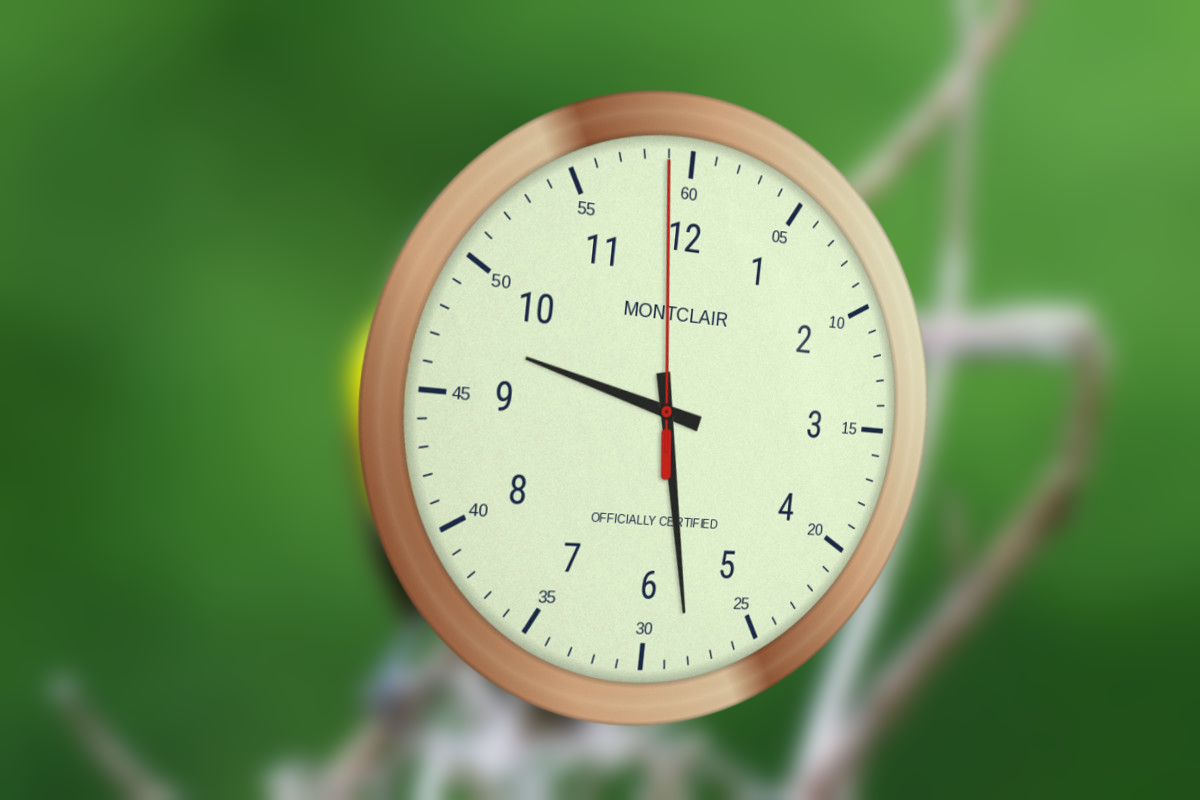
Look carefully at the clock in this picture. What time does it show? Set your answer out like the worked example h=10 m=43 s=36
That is h=9 m=27 s=59
